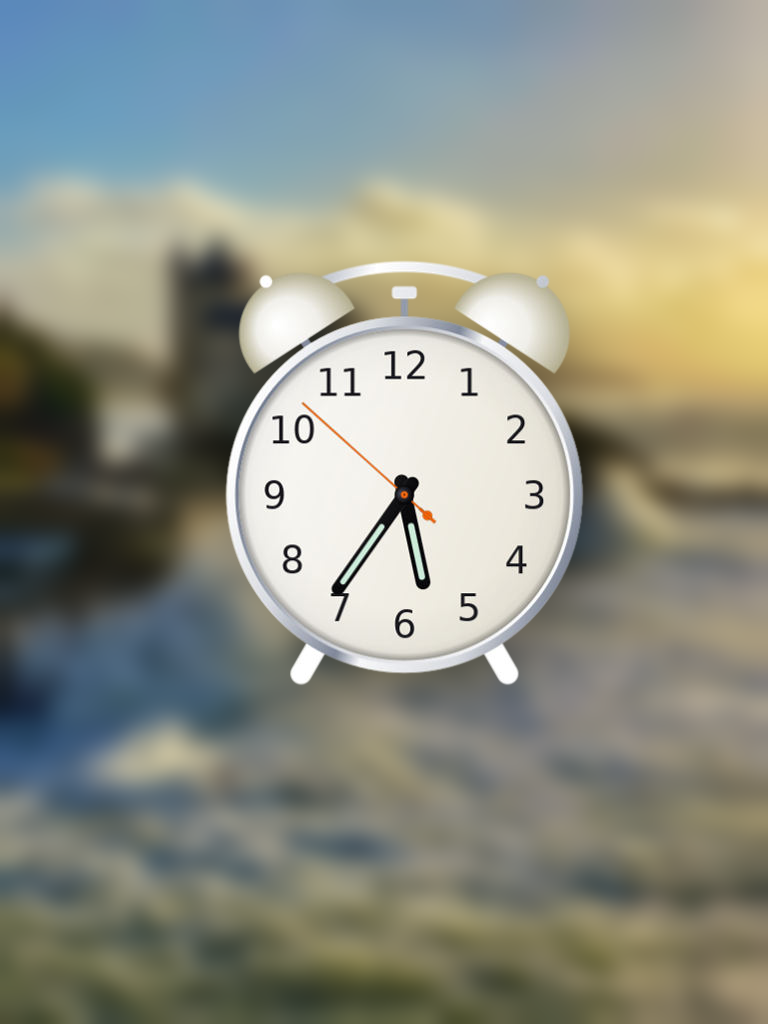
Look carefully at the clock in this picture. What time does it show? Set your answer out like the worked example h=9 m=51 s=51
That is h=5 m=35 s=52
